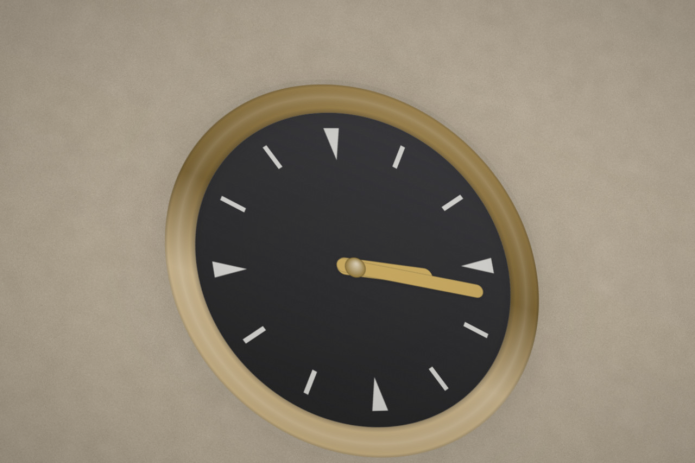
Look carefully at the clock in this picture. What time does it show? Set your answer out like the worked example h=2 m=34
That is h=3 m=17
